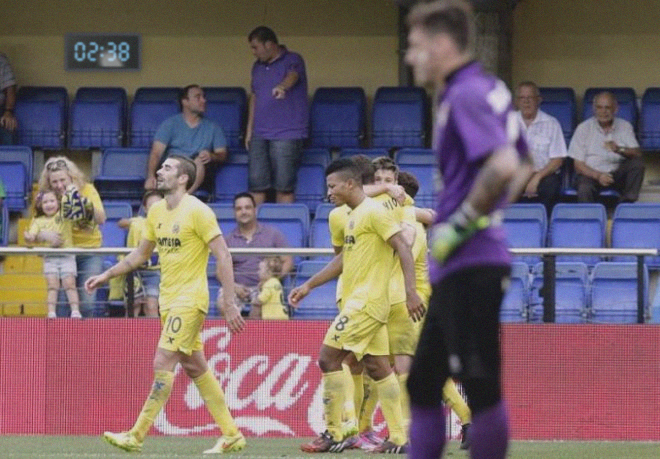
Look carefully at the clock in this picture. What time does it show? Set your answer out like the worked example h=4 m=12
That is h=2 m=38
